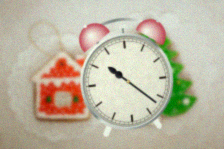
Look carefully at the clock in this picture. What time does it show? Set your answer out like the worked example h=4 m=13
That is h=10 m=22
